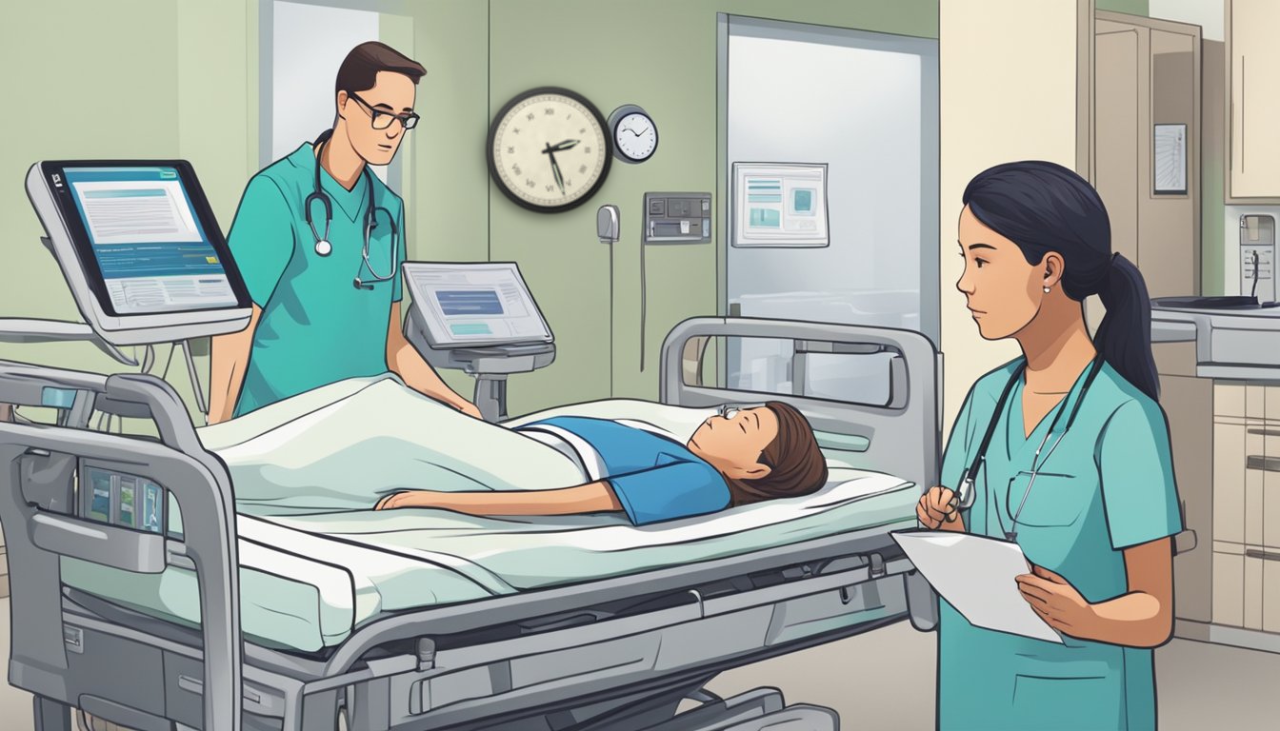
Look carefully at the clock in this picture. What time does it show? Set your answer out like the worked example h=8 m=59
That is h=2 m=27
